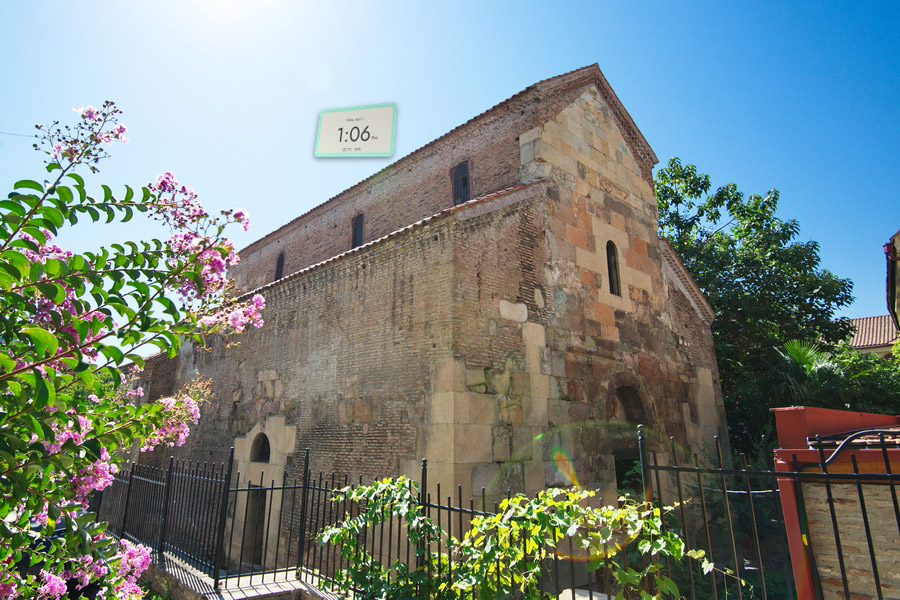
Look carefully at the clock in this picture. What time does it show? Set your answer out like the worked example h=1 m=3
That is h=1 m=6
